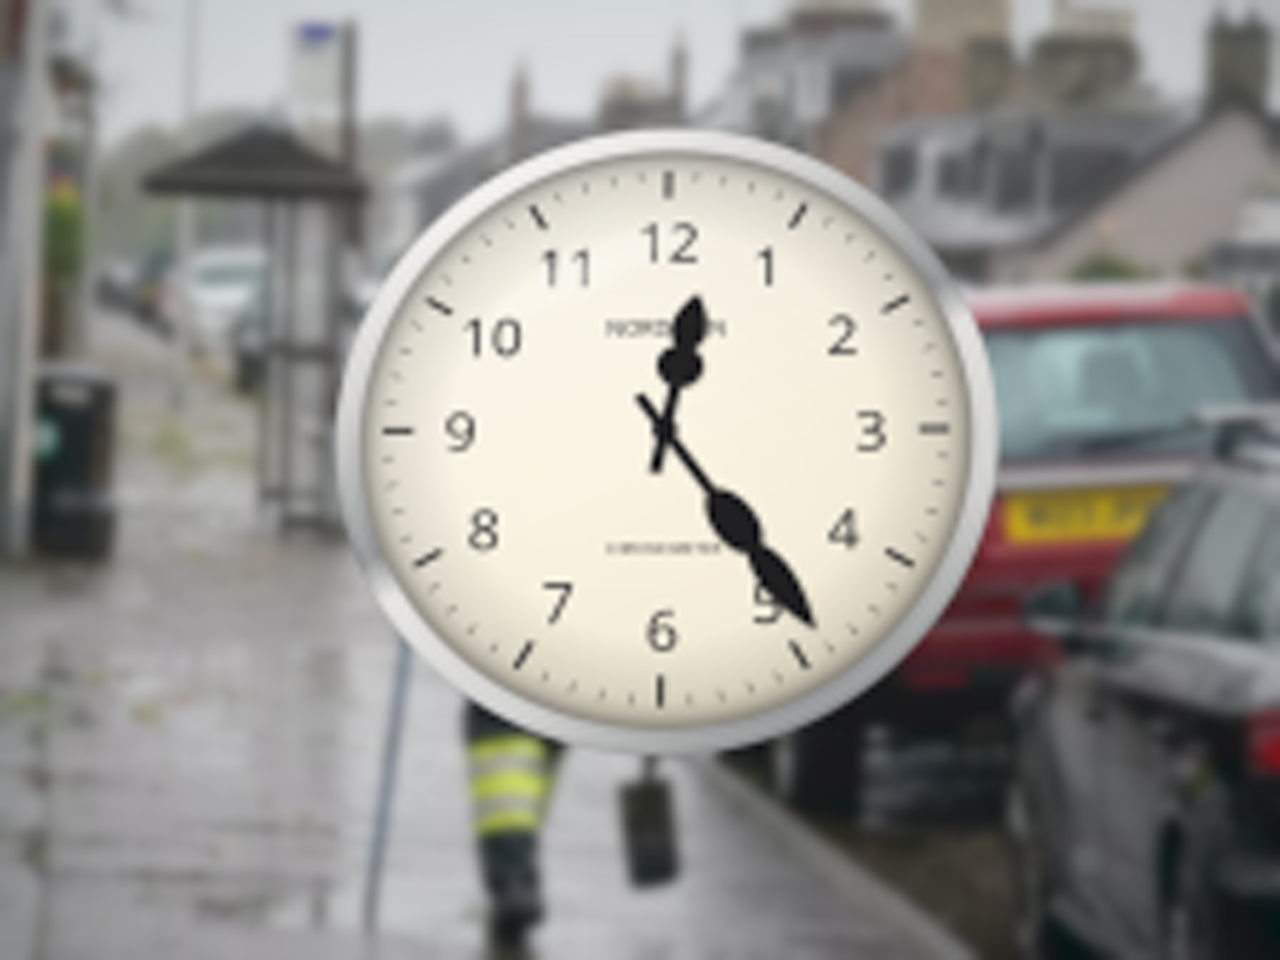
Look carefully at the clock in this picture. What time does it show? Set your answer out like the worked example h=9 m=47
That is h=12 m=24
